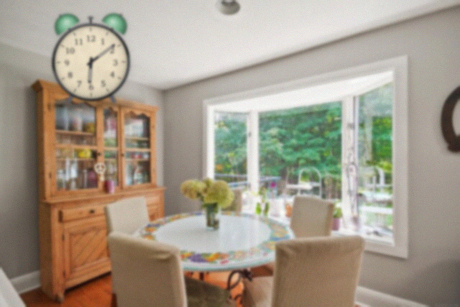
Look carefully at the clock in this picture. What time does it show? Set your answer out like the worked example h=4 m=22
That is h=6 m=9
